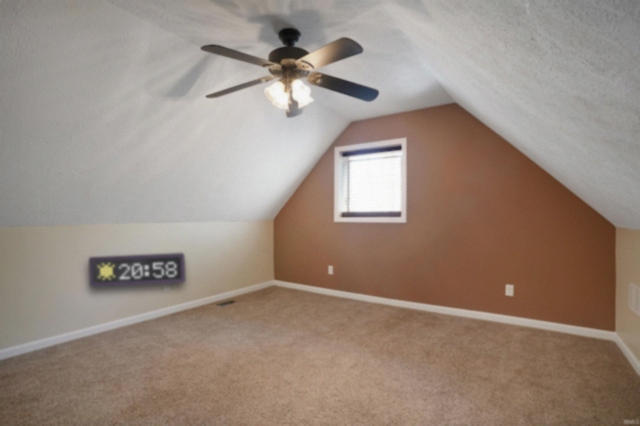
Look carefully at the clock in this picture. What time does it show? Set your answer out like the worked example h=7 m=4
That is h=20 m=58
